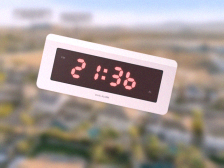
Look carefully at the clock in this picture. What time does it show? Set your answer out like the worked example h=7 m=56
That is h=21 m=36
